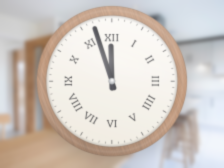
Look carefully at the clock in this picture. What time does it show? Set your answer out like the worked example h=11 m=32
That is h=11 m=57
